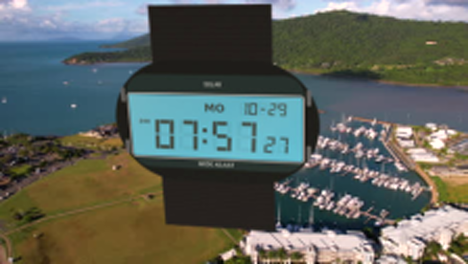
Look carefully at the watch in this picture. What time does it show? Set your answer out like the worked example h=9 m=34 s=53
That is h=7 m=57 s=27
